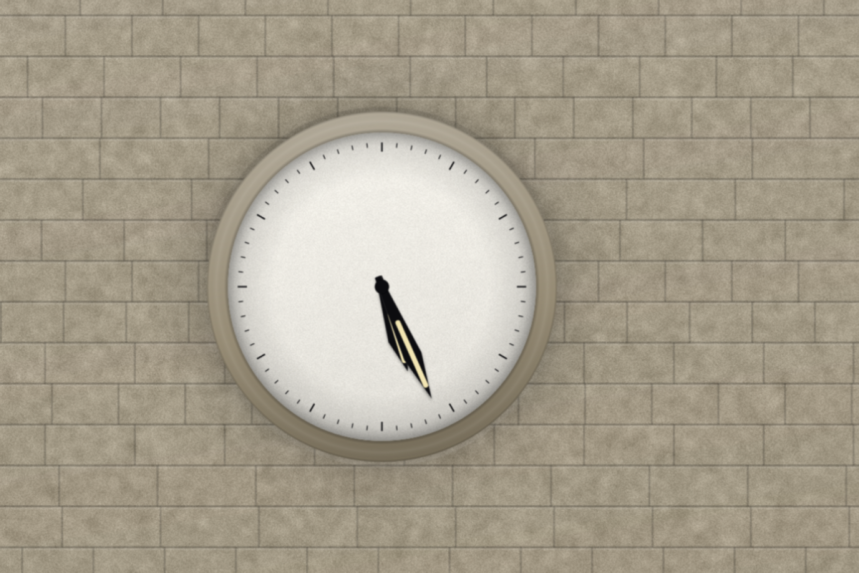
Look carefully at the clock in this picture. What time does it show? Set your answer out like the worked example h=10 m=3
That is h=5 m=26
